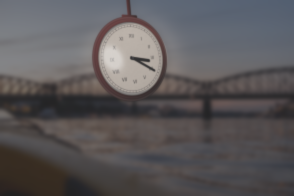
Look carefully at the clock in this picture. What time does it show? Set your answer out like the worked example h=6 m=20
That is h=3 m=20
